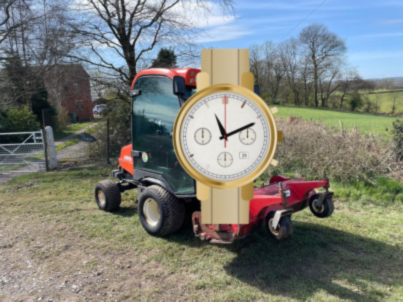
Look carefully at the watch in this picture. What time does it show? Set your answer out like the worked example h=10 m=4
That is h=11 m=11
